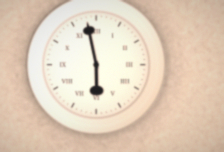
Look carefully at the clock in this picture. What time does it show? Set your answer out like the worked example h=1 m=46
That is h=5 m=58
